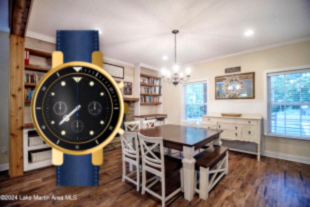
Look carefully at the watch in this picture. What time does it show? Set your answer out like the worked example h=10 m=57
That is h=7 m=38
